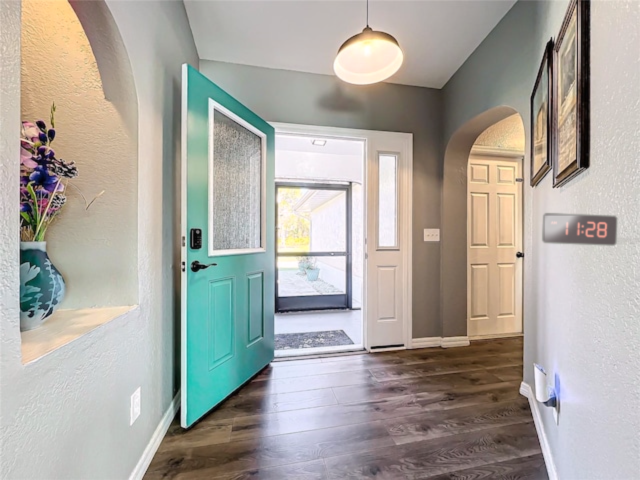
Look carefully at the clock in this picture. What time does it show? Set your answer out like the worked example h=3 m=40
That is h=11 m=28
